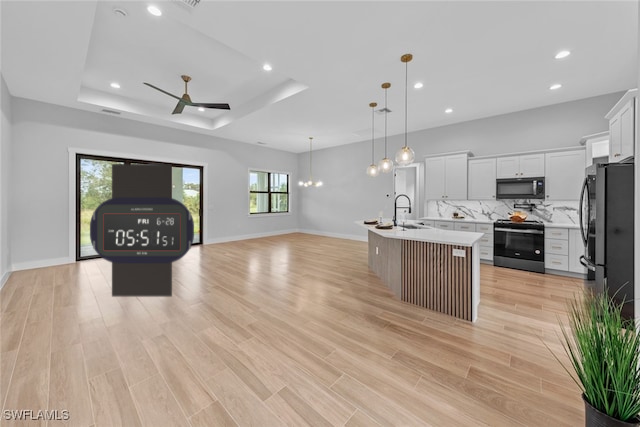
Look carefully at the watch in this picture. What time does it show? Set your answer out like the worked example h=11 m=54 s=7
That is h=5 m=51 s=51
